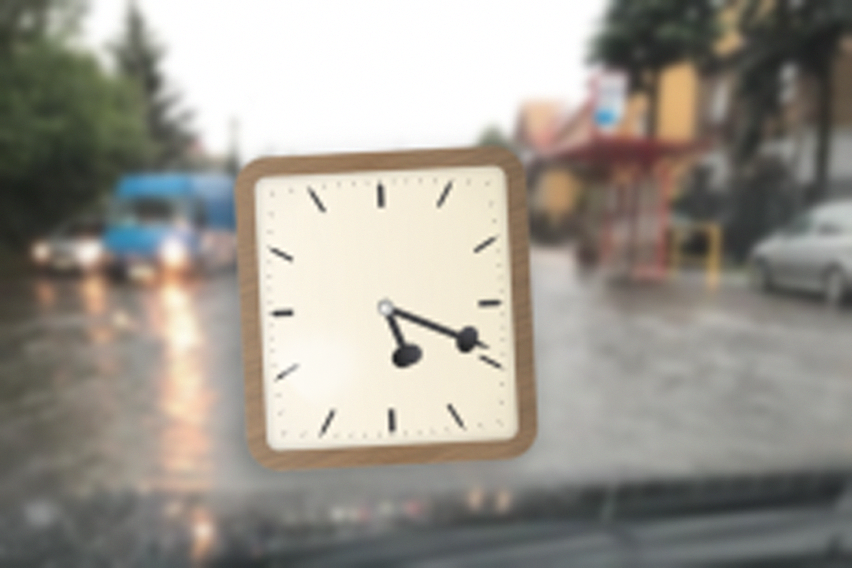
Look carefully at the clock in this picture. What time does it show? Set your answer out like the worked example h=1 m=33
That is h=5 m=19
